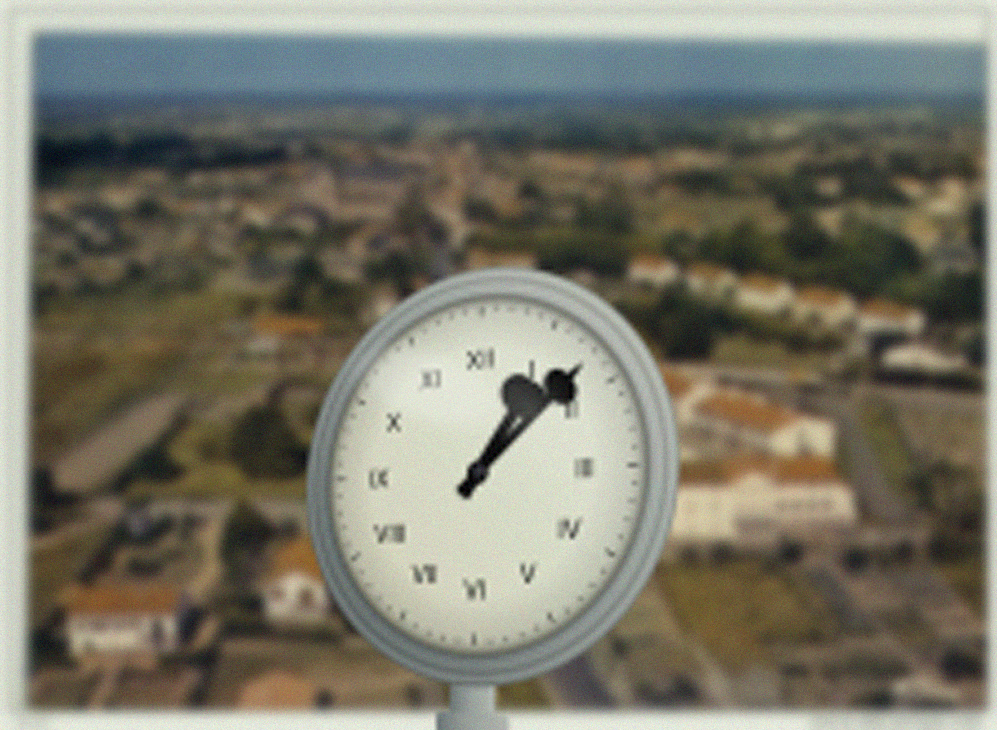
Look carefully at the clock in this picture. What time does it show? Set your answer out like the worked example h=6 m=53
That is h=1 m=8
